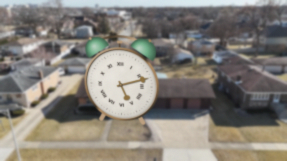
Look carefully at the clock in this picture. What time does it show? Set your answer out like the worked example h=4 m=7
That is h=5 m=12
